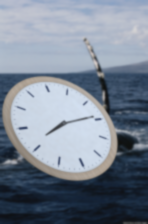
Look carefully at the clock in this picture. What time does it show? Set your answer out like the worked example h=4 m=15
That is h=8 m=14
